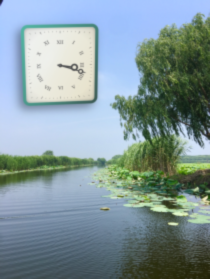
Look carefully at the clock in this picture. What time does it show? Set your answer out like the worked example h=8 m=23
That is h=3 m=18
